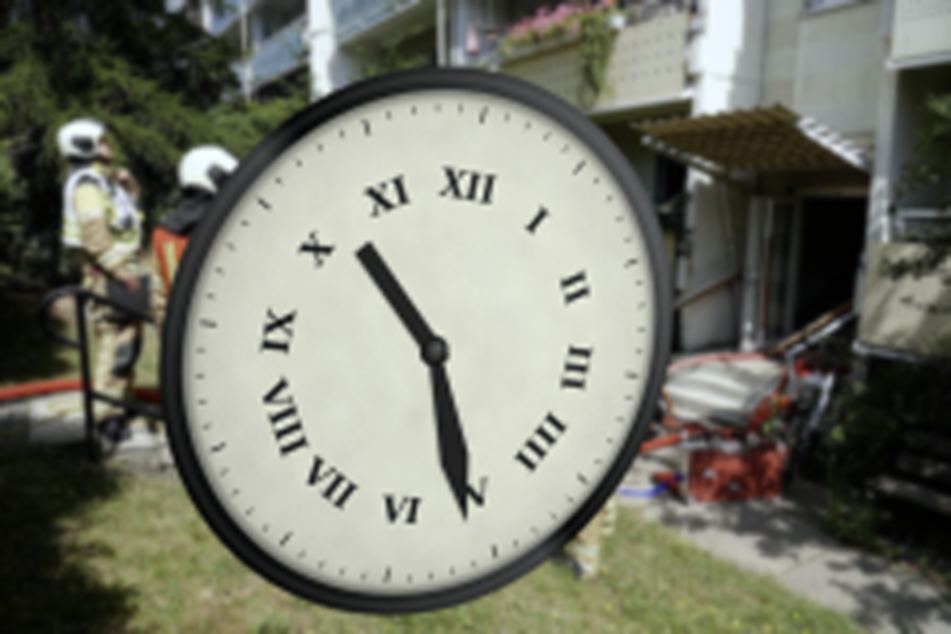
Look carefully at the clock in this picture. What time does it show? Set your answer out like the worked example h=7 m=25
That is h=10 m=26
